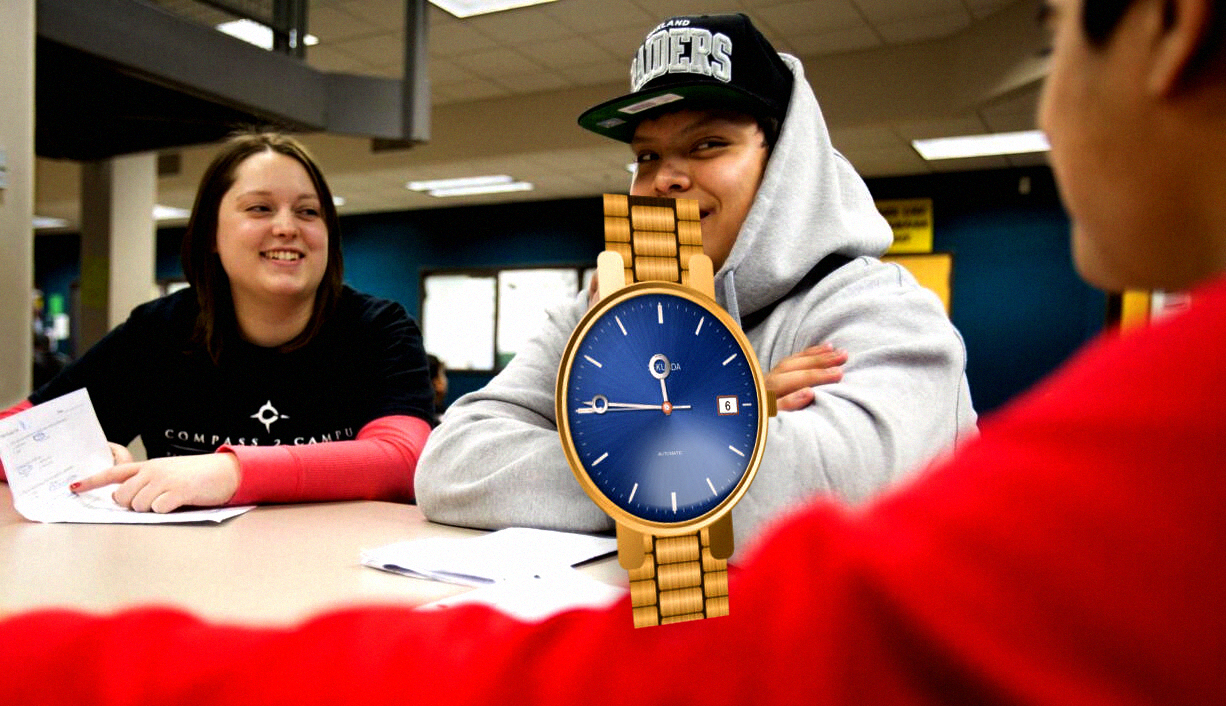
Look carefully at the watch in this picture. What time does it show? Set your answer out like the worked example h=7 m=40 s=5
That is h=11 m=45 s=45
